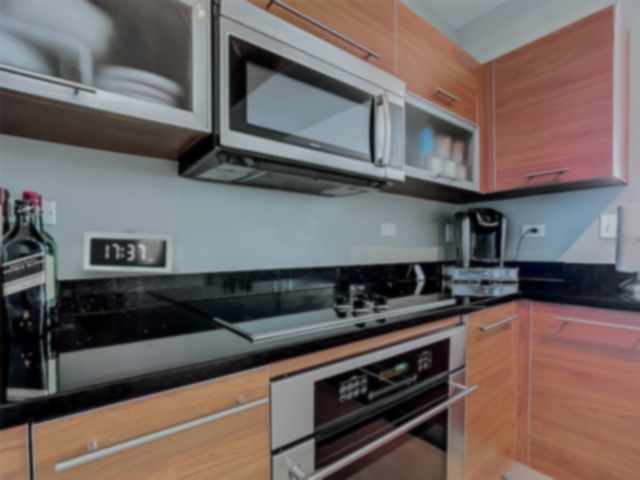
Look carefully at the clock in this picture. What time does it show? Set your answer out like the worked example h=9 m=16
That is h=17 m=37
